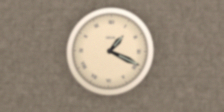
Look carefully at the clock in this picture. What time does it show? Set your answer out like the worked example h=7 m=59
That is h=1 m=19
